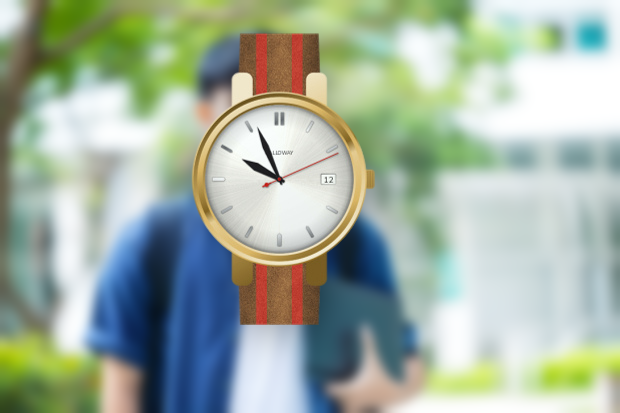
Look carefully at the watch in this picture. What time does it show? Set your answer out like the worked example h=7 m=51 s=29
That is h=9 m=56 s=11
